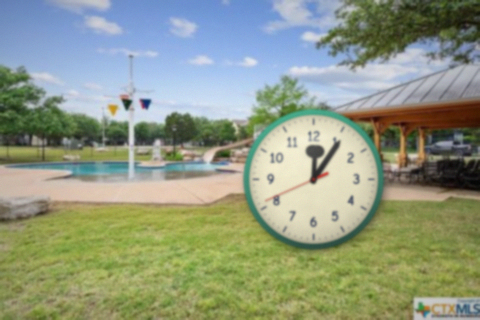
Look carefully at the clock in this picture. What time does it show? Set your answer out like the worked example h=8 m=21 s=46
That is h=12 m=5 s=41
